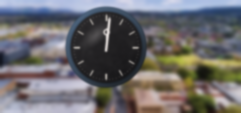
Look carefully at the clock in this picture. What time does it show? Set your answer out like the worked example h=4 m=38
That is h=12 m=1
